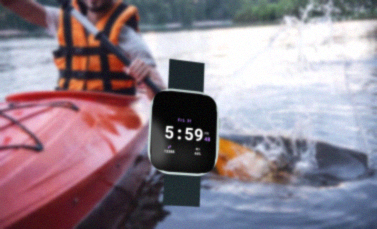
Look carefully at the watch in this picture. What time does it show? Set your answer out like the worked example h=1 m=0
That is h=5 m=59
